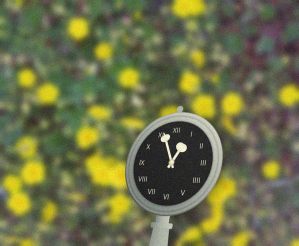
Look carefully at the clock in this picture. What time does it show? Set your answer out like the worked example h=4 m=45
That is h=12 m=56
